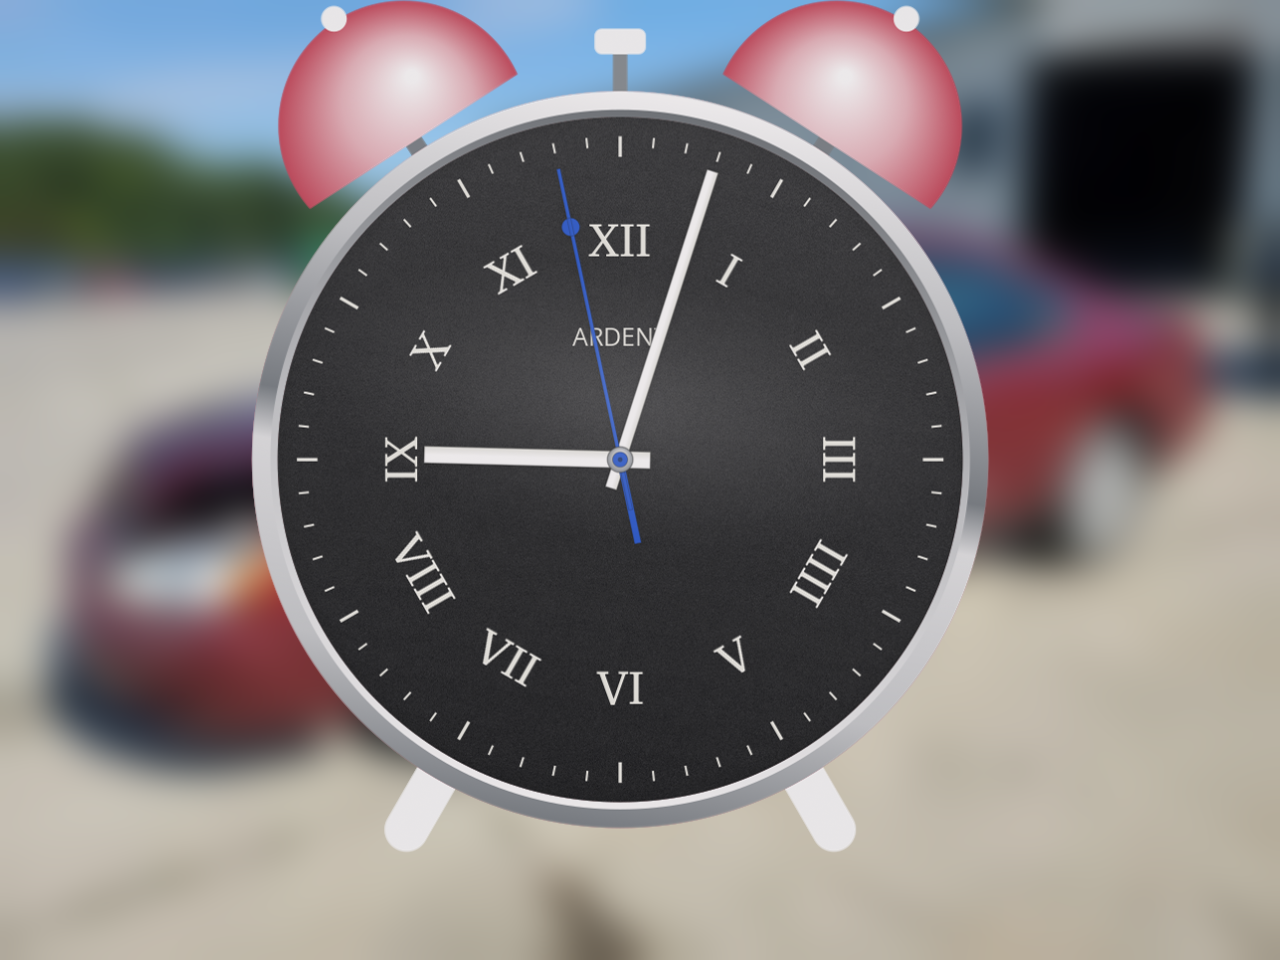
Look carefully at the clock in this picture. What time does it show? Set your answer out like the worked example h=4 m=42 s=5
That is h=9 m=2 s=58
